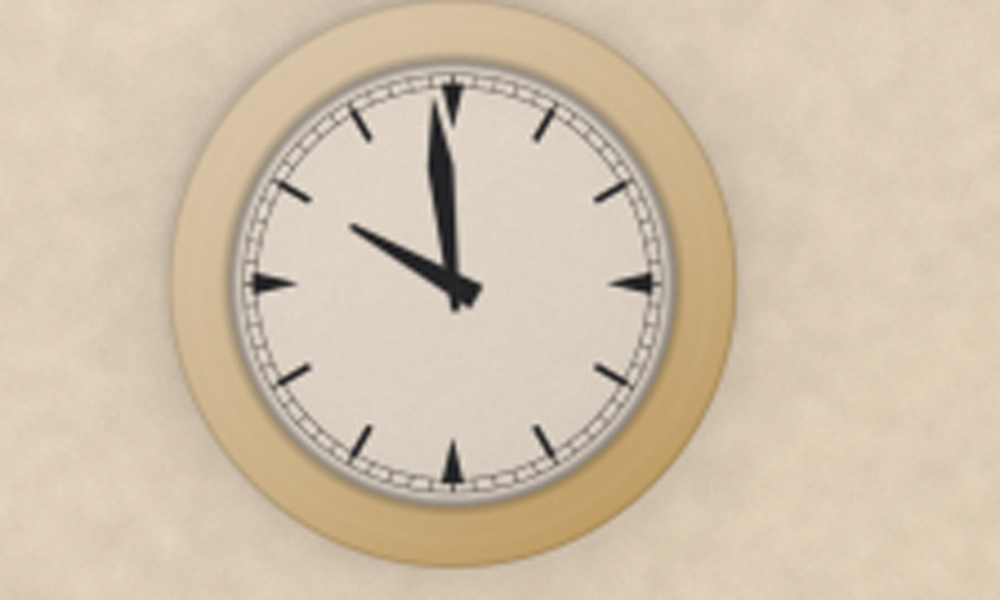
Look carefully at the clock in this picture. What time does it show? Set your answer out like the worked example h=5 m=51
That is h=9 m=59
